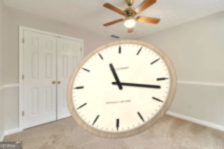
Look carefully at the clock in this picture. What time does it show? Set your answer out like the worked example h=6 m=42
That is h=11 m=17
